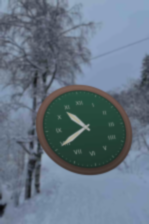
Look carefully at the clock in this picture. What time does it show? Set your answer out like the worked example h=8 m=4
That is h=10 m=40
